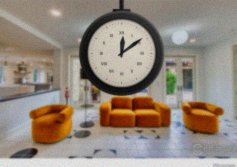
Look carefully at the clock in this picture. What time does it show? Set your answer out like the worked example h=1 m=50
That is h=12 m=9
